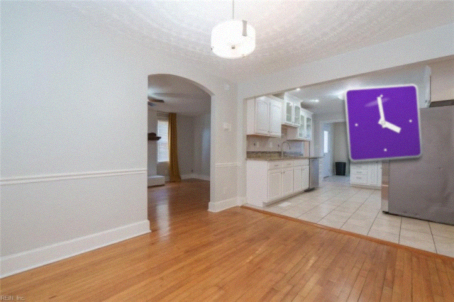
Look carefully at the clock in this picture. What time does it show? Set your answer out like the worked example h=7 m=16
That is h=3 m=59
